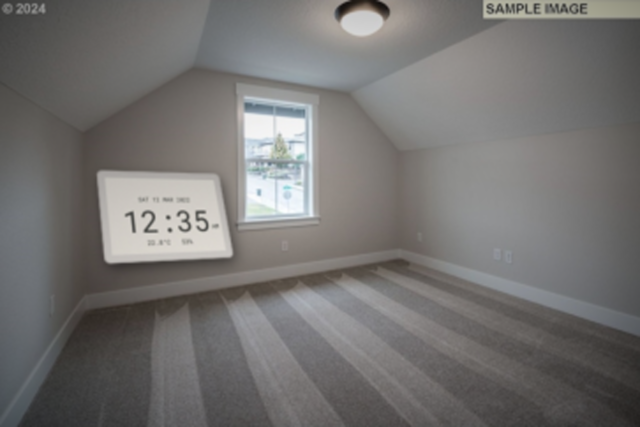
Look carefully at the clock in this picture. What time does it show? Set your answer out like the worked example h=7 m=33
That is h=12 m=35
